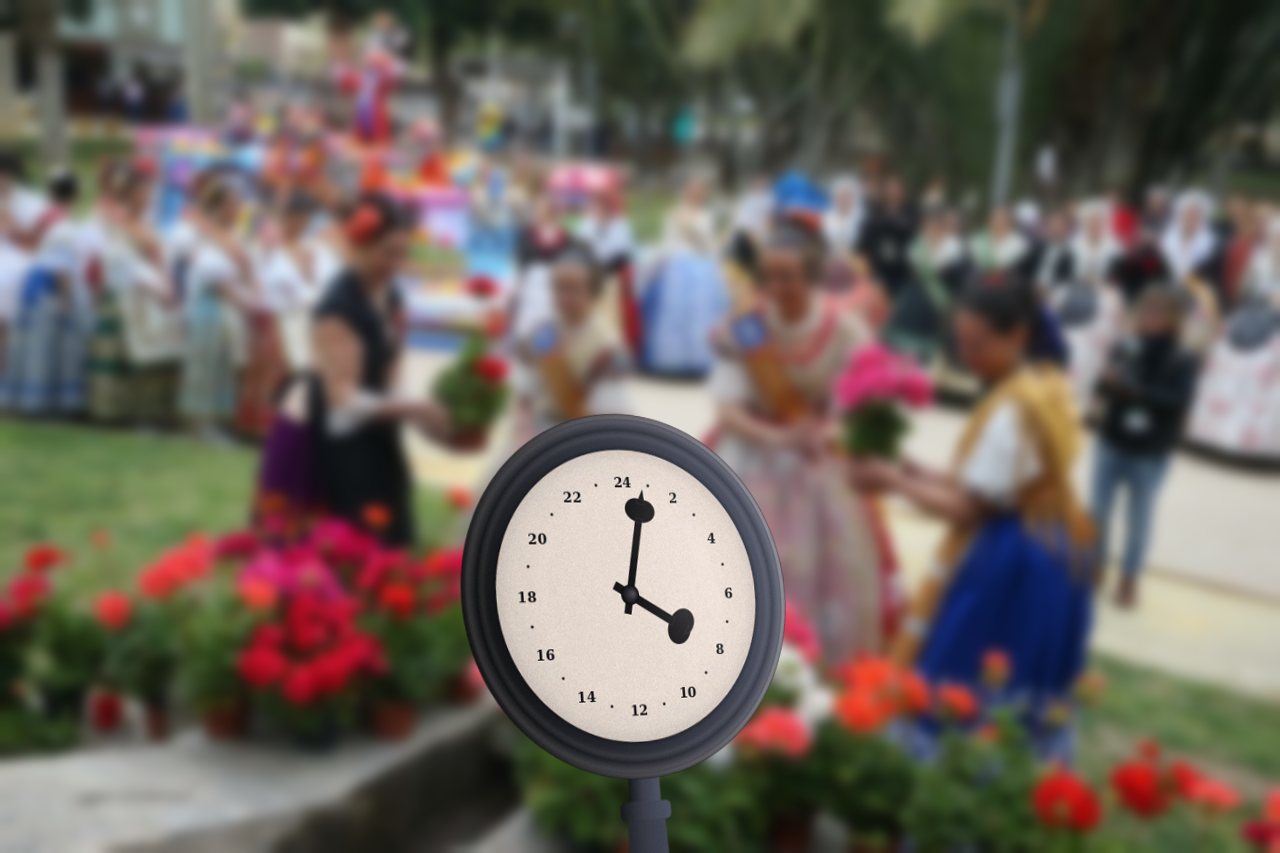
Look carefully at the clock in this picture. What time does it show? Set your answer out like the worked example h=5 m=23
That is h=8 m=2
